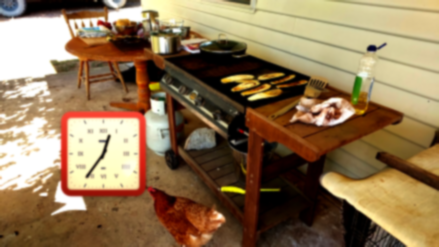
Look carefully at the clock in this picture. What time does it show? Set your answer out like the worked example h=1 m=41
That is h=12 m=36
